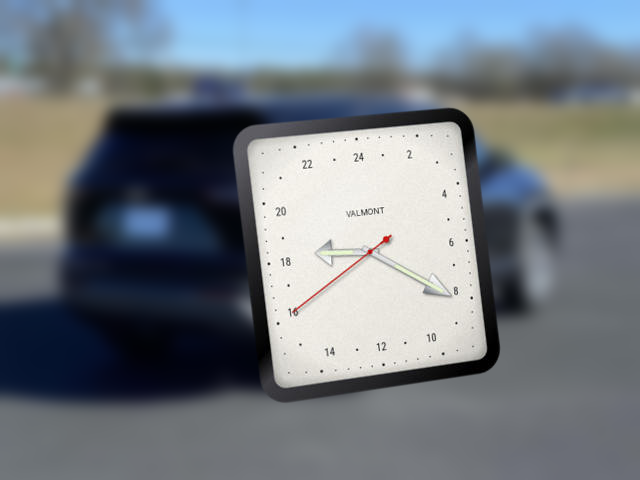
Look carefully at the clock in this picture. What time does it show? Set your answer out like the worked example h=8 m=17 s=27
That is h=18 m=20 s=40
